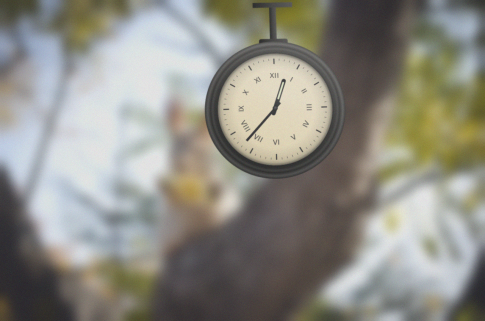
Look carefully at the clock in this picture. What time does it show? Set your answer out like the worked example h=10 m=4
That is h=12 m=37
